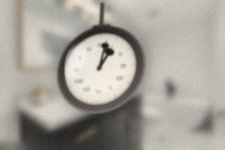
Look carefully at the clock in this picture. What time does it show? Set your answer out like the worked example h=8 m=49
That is h=1 m=2
